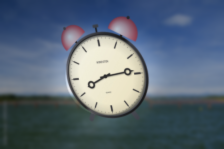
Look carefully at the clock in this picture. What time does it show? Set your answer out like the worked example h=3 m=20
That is h=8 m=14
